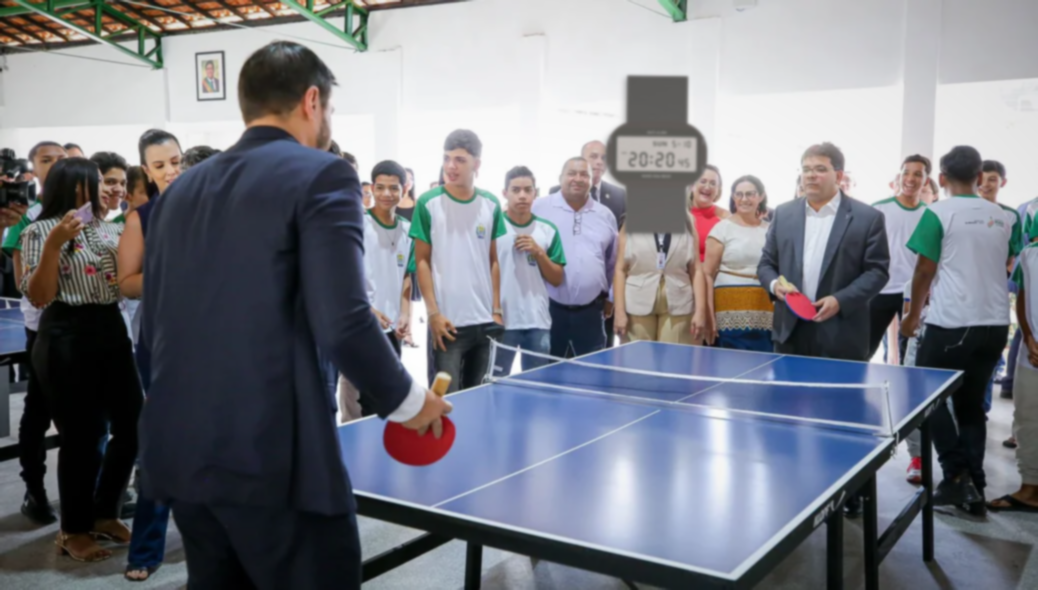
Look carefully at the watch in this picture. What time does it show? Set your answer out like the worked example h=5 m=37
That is h=20 m=20
